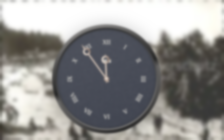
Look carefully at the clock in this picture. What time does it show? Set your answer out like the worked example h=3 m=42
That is h=11 m=54
